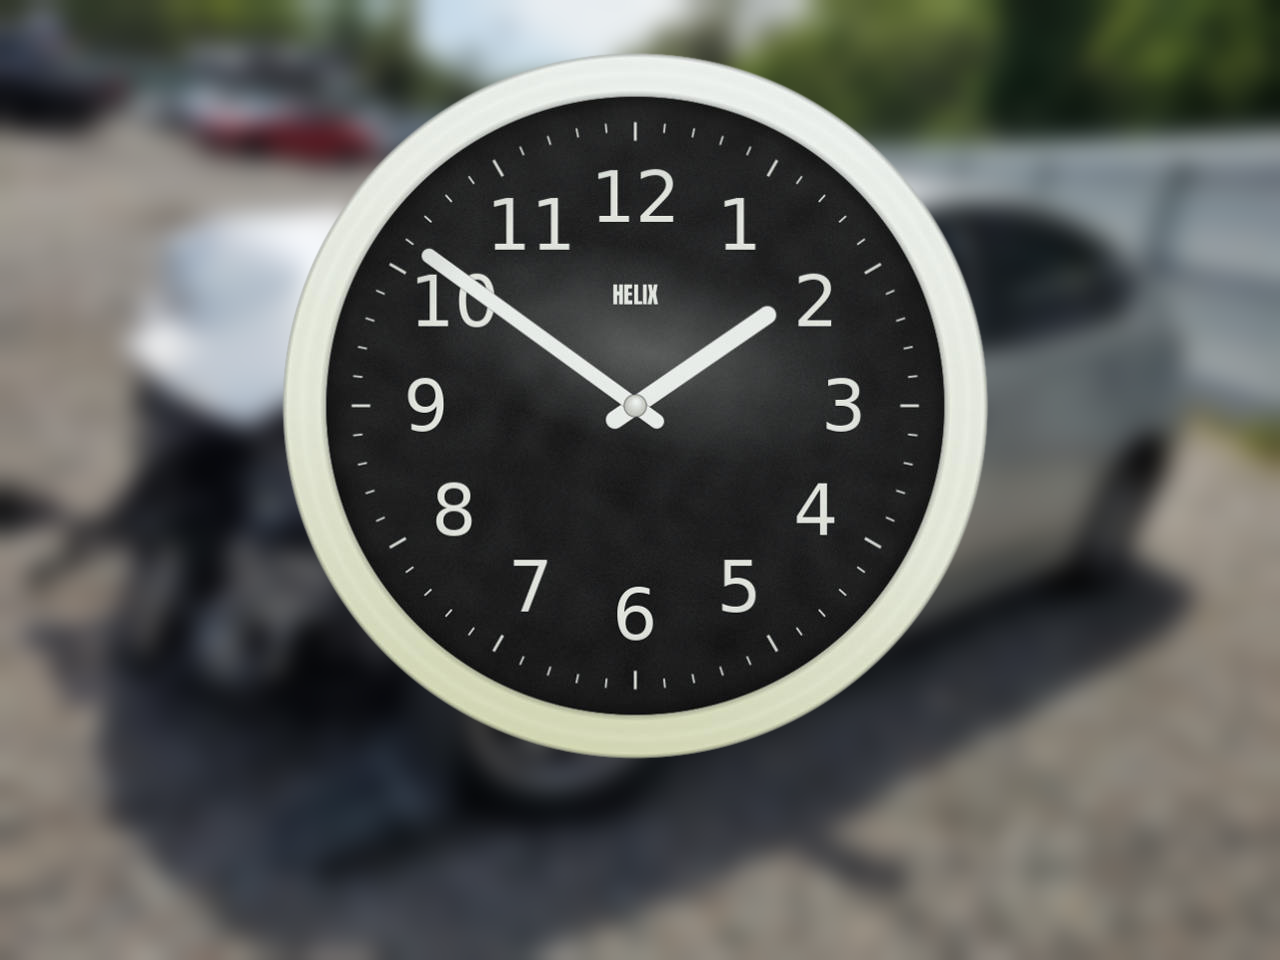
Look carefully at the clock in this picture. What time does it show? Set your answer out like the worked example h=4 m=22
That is h=1 m=51
